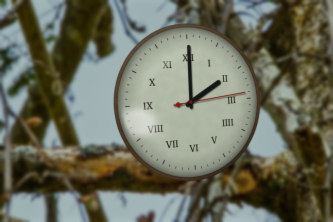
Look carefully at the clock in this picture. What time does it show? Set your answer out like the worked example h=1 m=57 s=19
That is h=2 m=0 s=14
